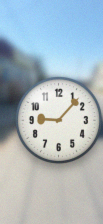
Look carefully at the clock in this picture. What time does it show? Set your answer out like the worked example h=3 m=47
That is h=9 m=7
